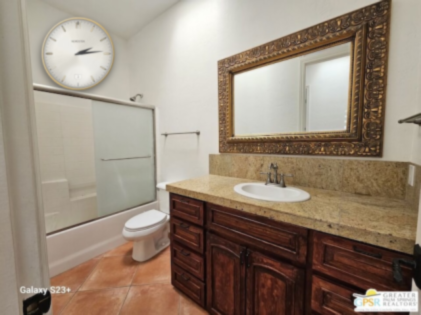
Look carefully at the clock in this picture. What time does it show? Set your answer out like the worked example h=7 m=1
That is h=2 m=14
